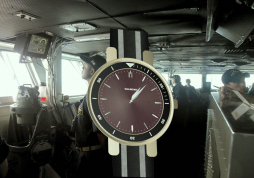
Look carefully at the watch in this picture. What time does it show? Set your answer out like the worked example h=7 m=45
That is h=1 m=7
